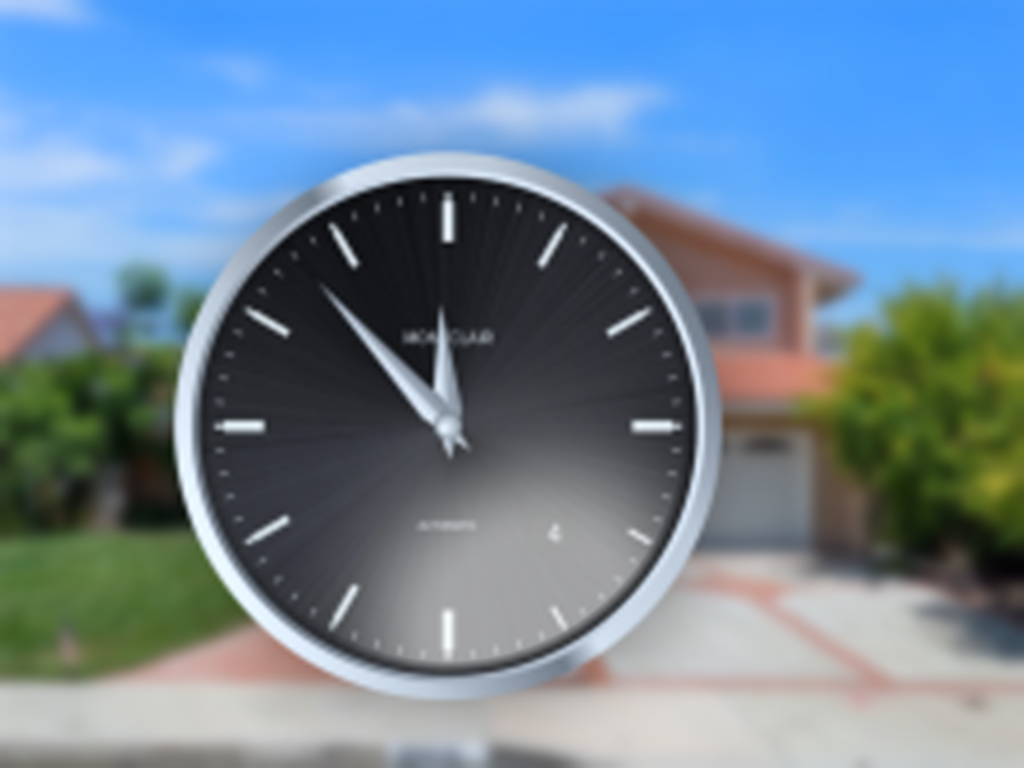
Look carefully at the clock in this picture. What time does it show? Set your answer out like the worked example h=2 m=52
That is h=11 m=53
